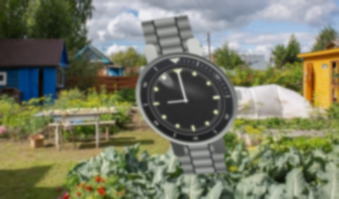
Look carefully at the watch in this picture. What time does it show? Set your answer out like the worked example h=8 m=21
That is h=9 m=0
